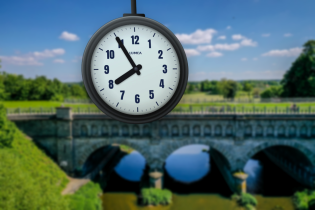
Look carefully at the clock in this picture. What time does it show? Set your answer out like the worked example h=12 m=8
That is h=7 m=55
